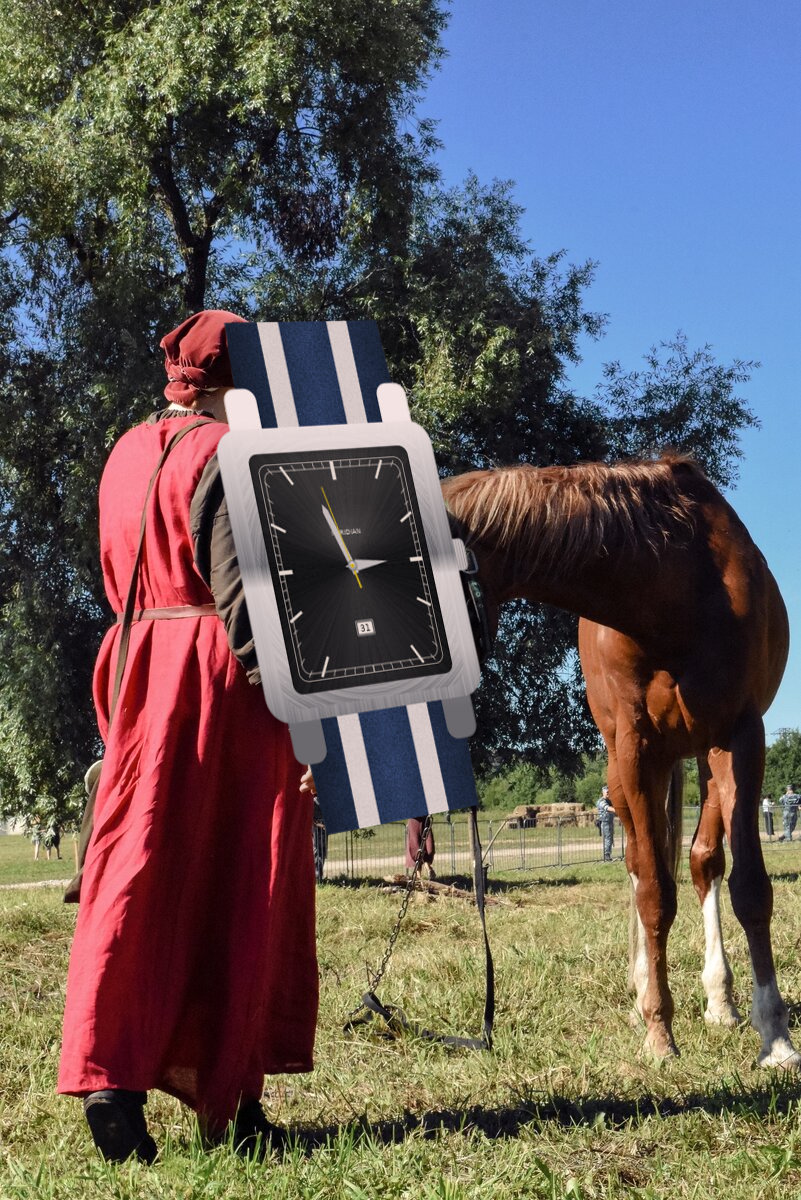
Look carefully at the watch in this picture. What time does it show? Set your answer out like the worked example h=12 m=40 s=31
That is h=2 m=56 s=58
